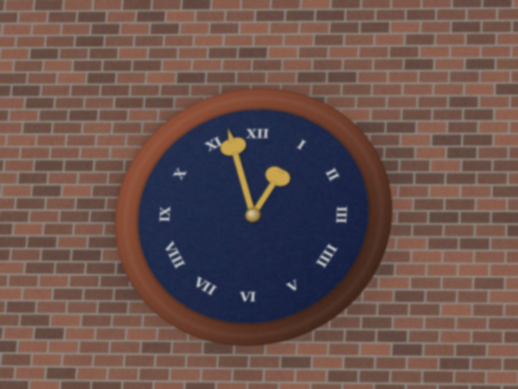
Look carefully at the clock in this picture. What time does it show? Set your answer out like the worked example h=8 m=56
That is h=12 m=57
